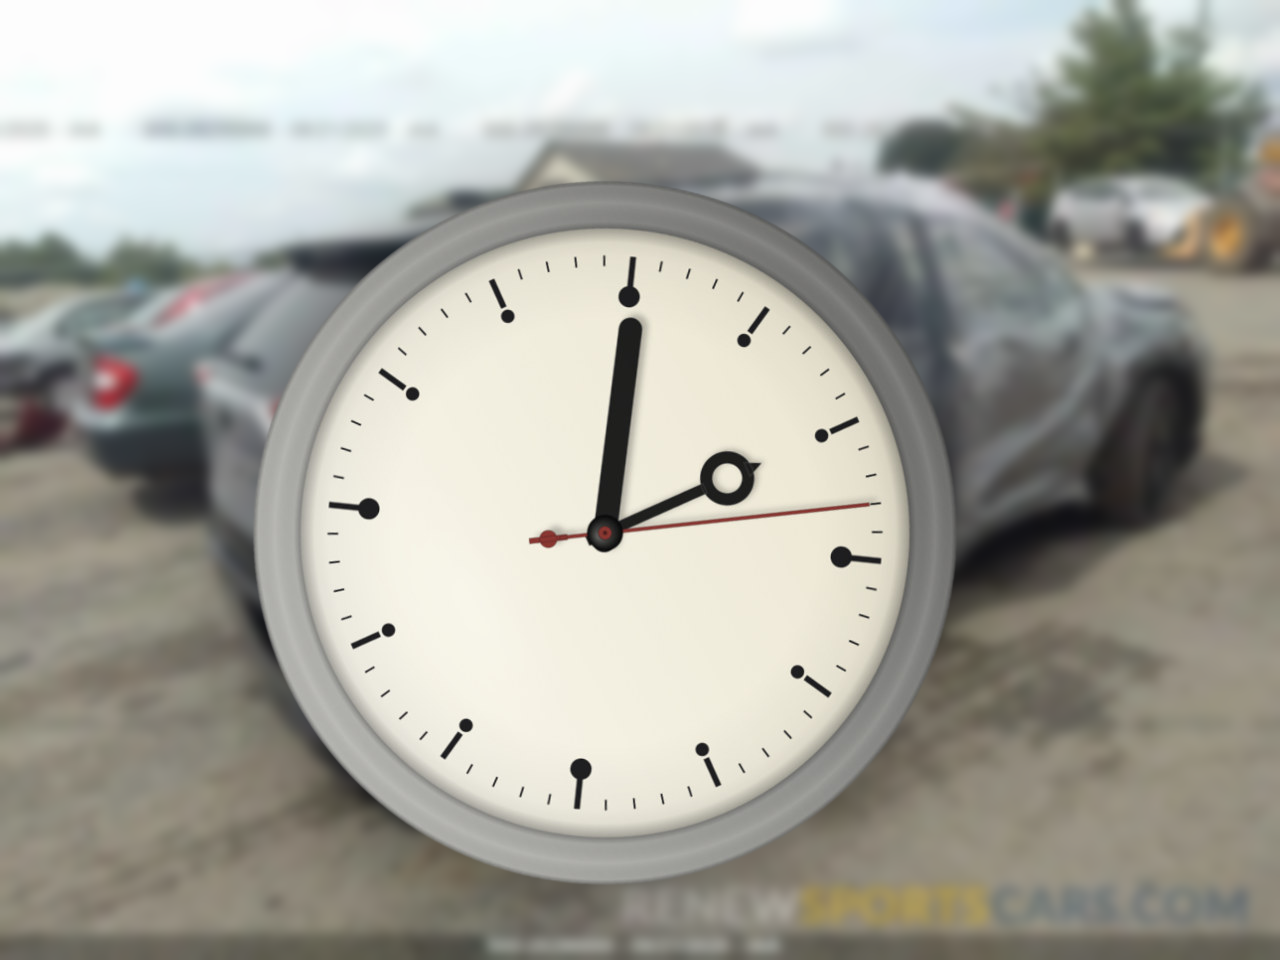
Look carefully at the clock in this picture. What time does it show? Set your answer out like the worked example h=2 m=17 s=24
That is h=2 m=0 s=13
